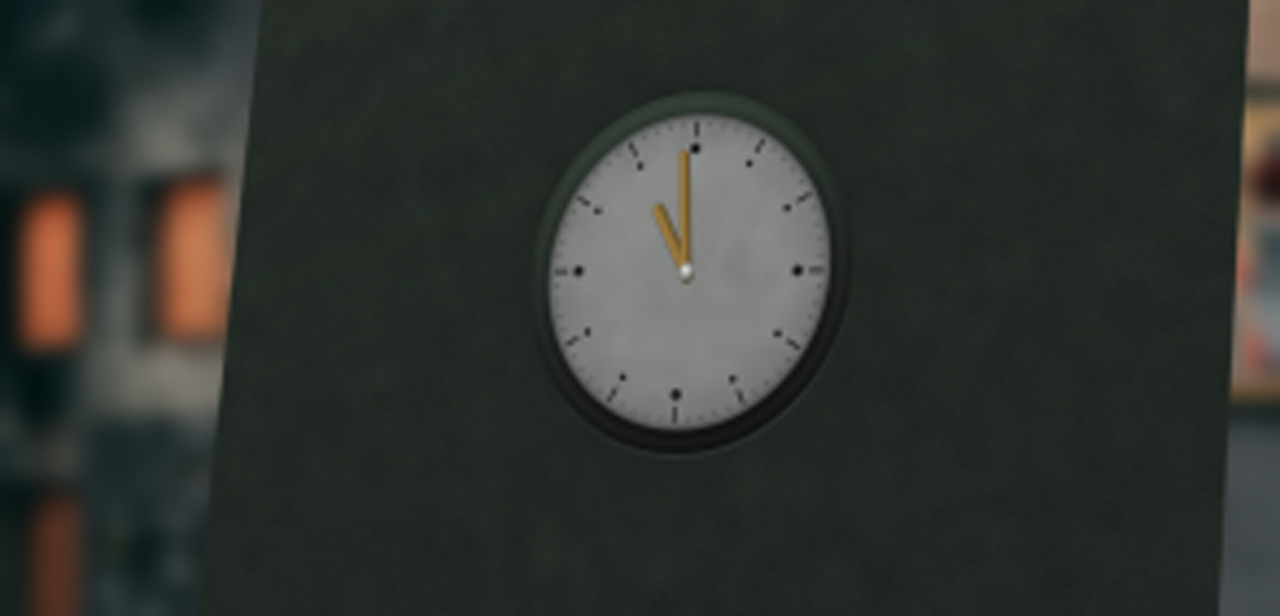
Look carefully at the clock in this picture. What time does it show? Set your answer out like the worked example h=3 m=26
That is h=10 m=59
